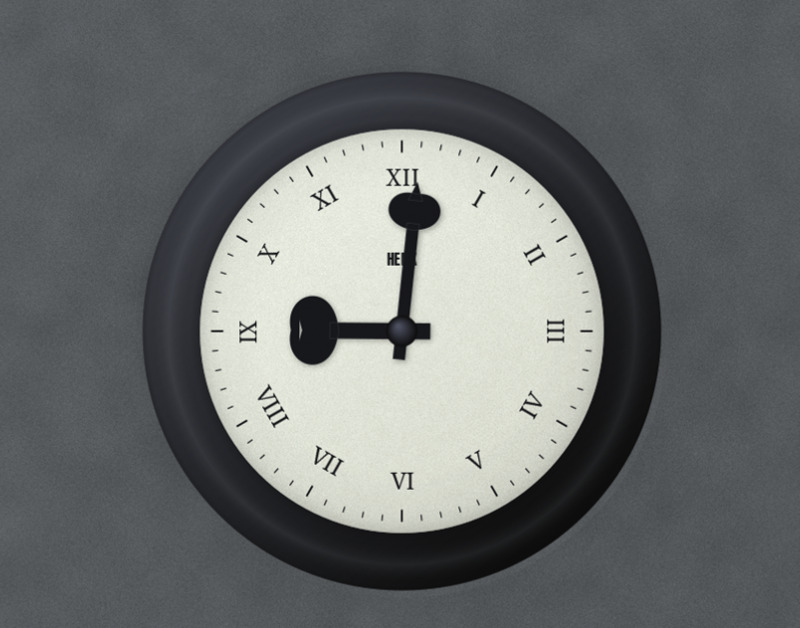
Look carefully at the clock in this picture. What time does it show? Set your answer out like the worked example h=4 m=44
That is h=9 m=1
